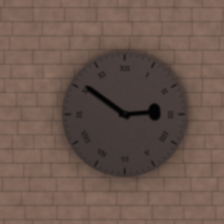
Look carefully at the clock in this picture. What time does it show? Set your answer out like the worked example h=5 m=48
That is h=2 m=51
